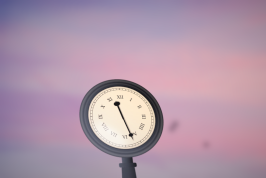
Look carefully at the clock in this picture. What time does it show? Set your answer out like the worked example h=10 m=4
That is h=11 m=27
